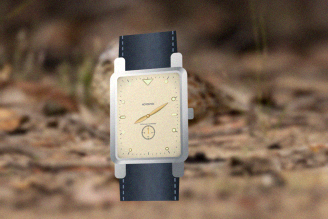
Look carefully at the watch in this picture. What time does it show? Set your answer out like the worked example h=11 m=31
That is h=8 m=10
